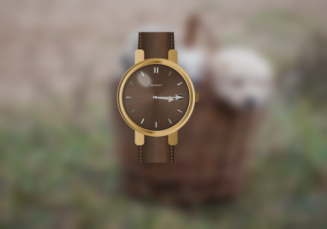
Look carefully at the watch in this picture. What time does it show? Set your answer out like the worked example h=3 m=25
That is h=3 m=15
